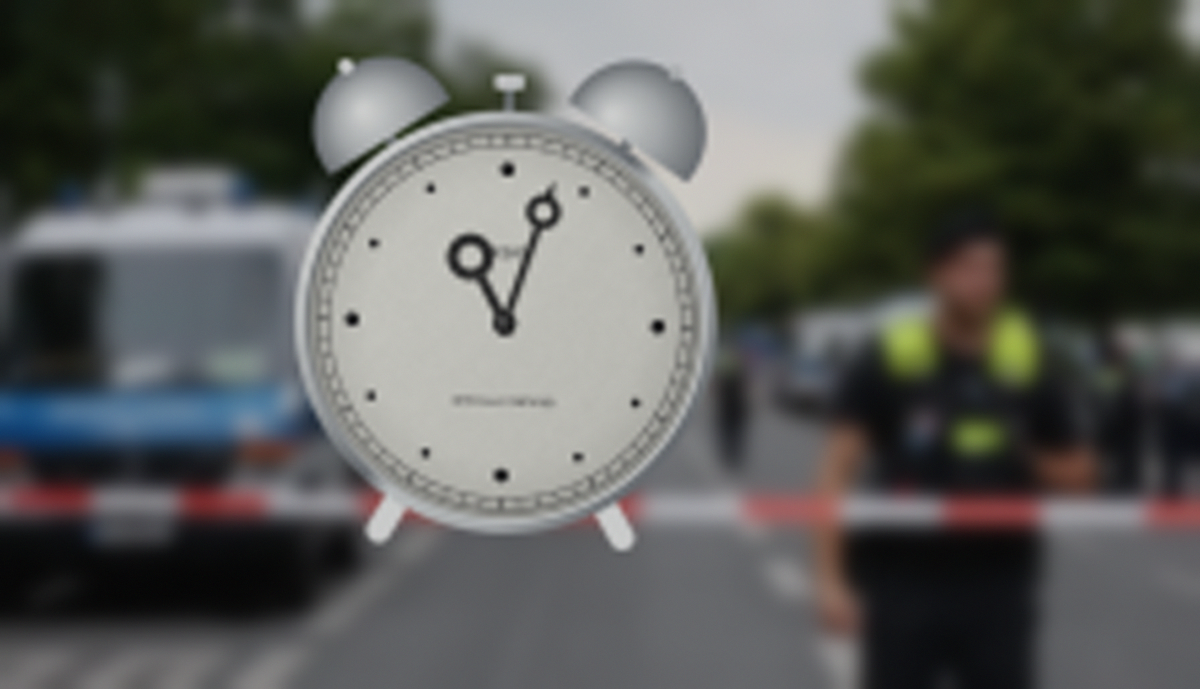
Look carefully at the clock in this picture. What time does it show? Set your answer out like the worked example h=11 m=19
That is h=11 m=3
